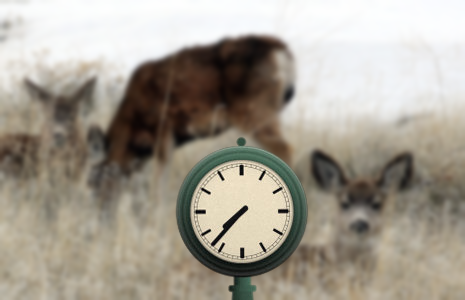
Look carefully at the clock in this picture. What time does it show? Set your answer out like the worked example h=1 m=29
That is h=7 m=37
